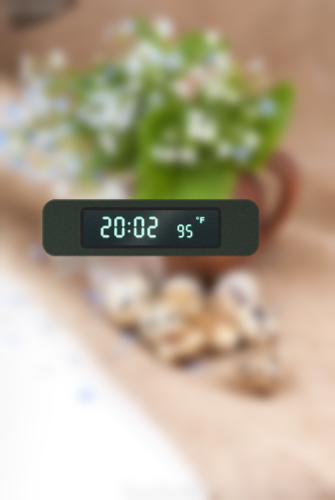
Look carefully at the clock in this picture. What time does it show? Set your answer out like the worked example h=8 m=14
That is h=20 m=2
